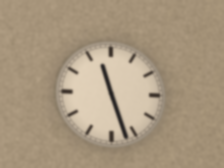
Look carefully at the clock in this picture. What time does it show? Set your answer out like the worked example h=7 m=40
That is h=11 m=27
